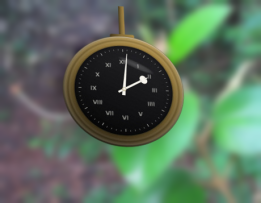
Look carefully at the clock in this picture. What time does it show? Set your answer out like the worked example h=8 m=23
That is h=2 m=1
